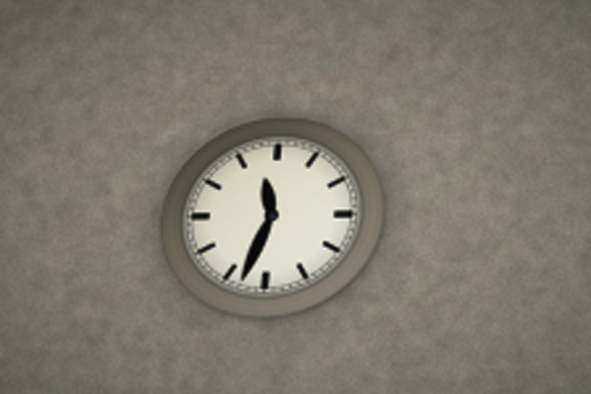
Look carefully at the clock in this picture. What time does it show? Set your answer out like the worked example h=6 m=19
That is h=11 m=33
